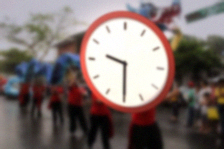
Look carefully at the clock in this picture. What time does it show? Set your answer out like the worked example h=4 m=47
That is h=9 m=30
